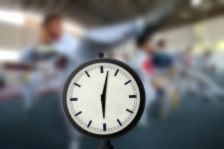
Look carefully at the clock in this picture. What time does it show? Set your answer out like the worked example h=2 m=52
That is h=6 m=2
